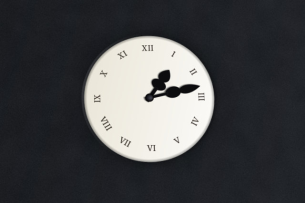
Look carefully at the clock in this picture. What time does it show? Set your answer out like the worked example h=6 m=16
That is h=1 m=13
